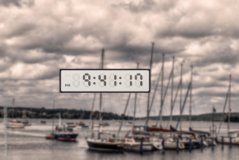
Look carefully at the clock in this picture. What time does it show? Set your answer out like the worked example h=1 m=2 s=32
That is h=9 m=41 s=17
